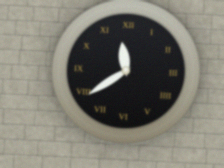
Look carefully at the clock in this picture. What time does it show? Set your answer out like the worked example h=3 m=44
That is h=11 m=39
